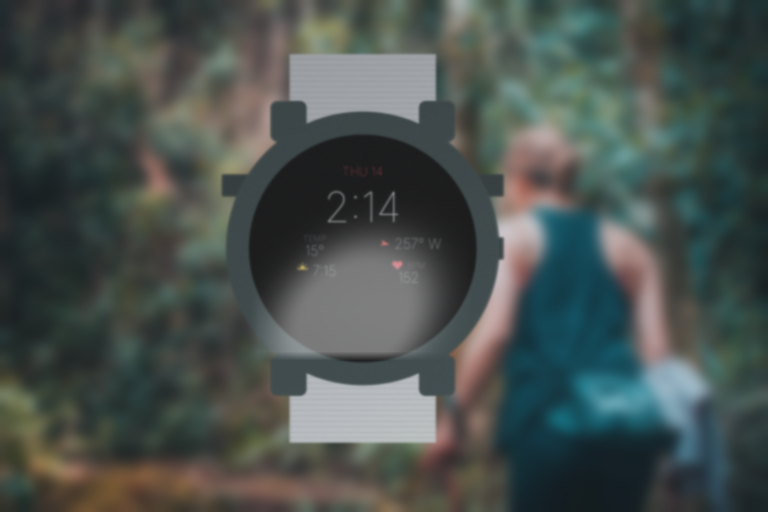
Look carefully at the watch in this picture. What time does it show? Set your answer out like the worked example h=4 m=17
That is h=2 m=14
